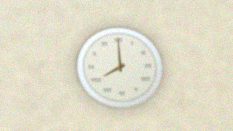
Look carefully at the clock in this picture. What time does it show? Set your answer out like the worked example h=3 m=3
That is h=8 m=0
